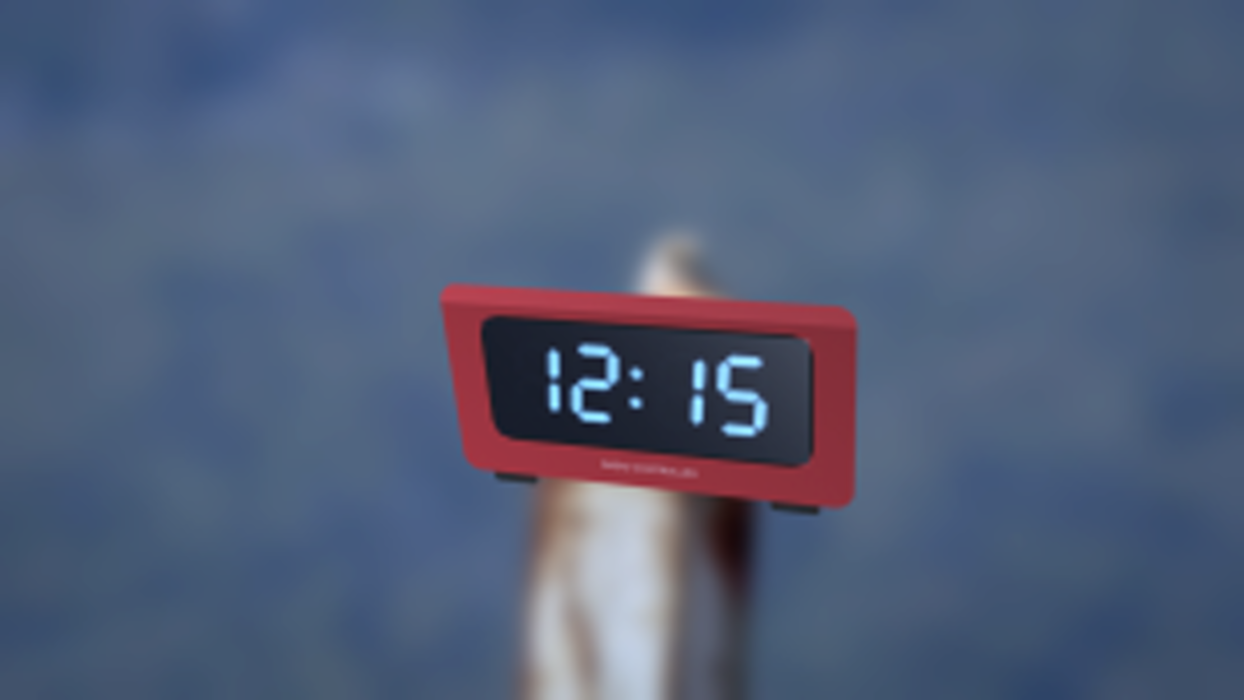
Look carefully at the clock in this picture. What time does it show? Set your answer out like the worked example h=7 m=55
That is h=12 m=15
